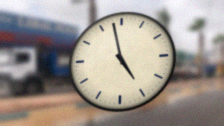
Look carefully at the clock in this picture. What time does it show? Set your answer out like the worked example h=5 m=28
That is h=4 m=58
